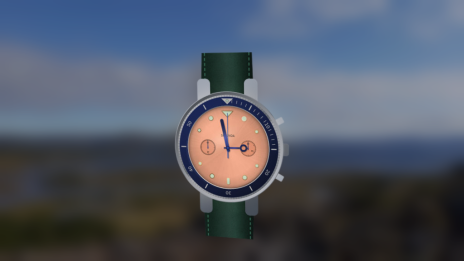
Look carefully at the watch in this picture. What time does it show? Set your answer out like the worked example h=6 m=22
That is h=2 m=58
